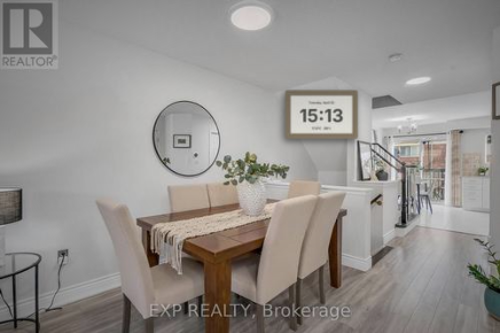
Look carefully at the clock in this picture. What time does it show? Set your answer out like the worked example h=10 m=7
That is h=15 m=13
